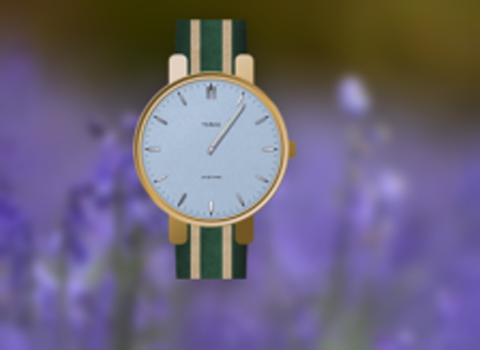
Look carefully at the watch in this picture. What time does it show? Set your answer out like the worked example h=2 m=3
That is h=1 m=6
